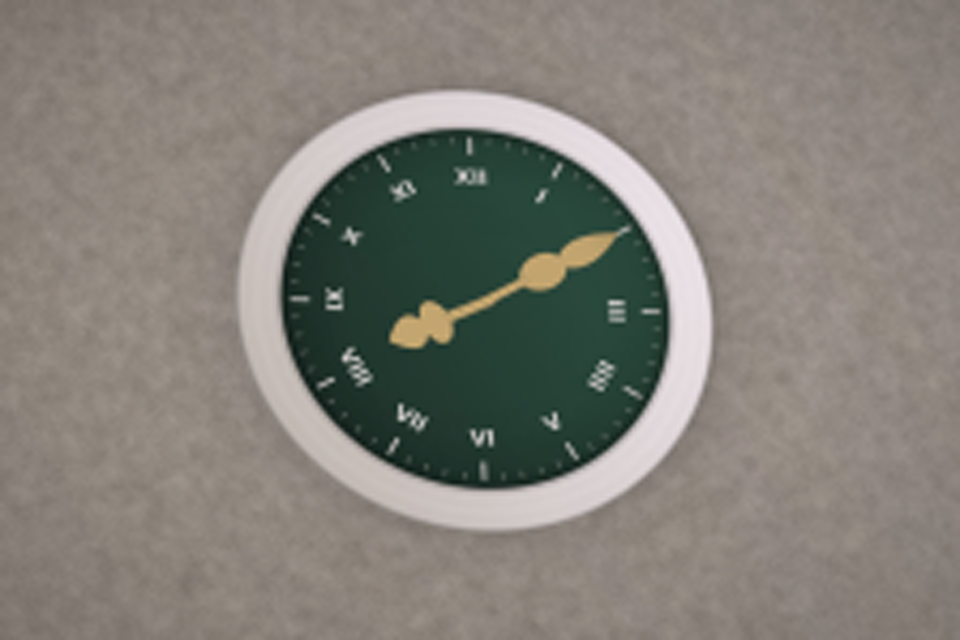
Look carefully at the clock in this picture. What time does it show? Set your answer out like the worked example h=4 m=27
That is h=8 m=10
